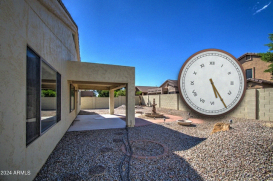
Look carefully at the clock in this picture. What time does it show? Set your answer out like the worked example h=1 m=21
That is h=5 m=25
